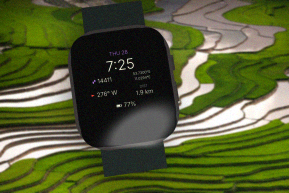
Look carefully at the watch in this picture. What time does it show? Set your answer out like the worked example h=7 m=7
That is h=7 m=25
